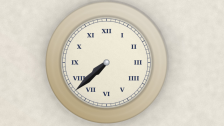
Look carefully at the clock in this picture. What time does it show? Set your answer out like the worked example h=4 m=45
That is h=7 m=38
